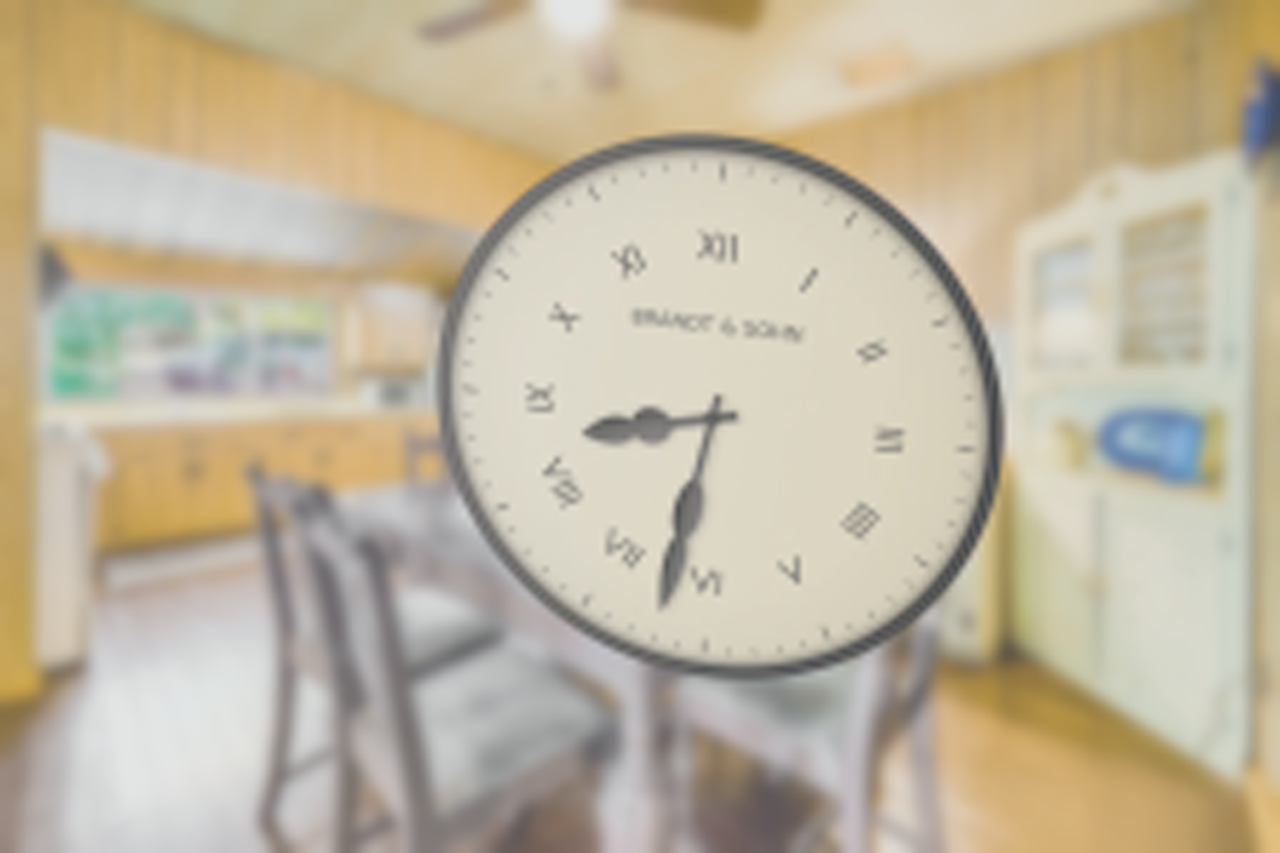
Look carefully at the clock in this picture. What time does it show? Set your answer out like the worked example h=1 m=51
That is h=8 m=32
